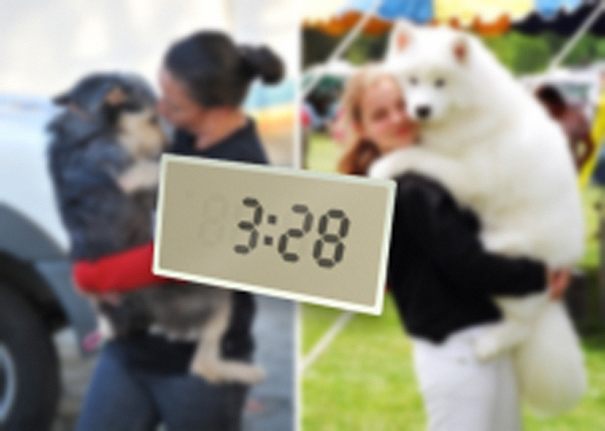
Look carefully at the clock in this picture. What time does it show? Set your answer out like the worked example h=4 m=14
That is h=3 m=28
